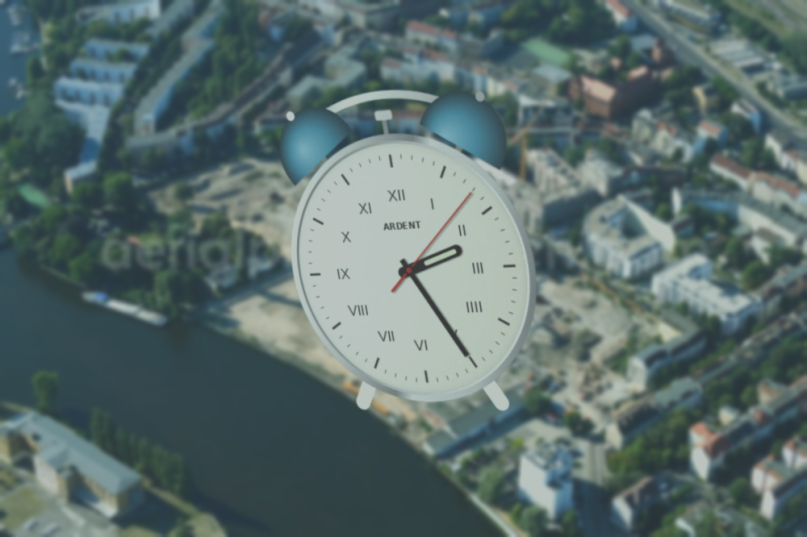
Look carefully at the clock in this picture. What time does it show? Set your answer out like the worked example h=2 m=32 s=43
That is h=2 m=25 s=8
